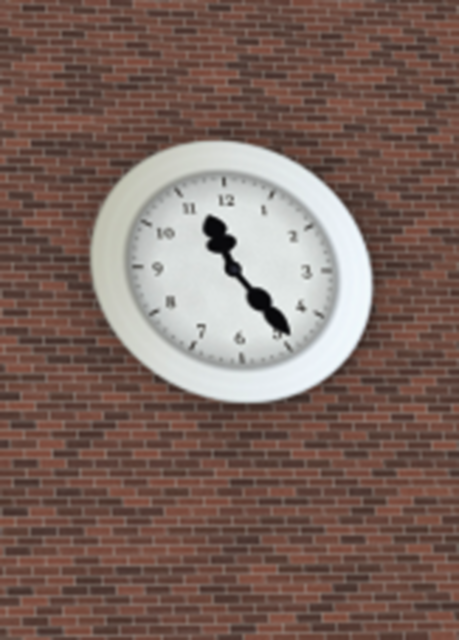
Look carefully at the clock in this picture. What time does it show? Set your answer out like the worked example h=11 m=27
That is h=11 m=24
